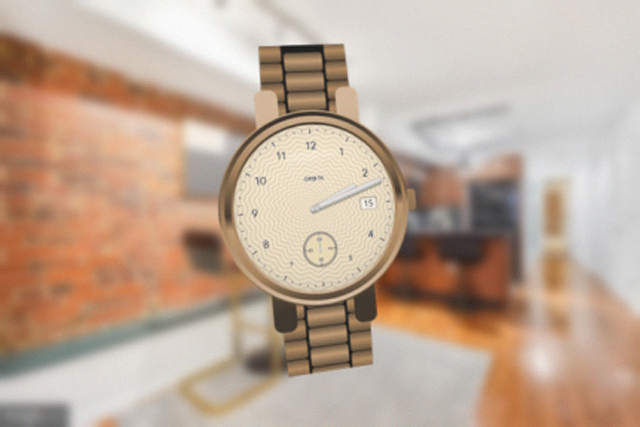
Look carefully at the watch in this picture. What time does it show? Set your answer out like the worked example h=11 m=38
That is h=2 m=12
